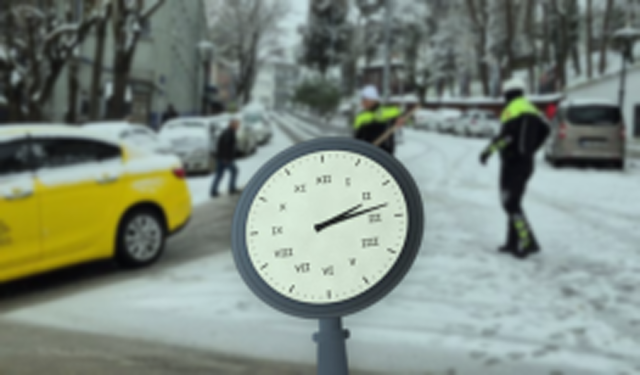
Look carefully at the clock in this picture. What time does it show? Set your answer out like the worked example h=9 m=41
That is h=2 m=13
